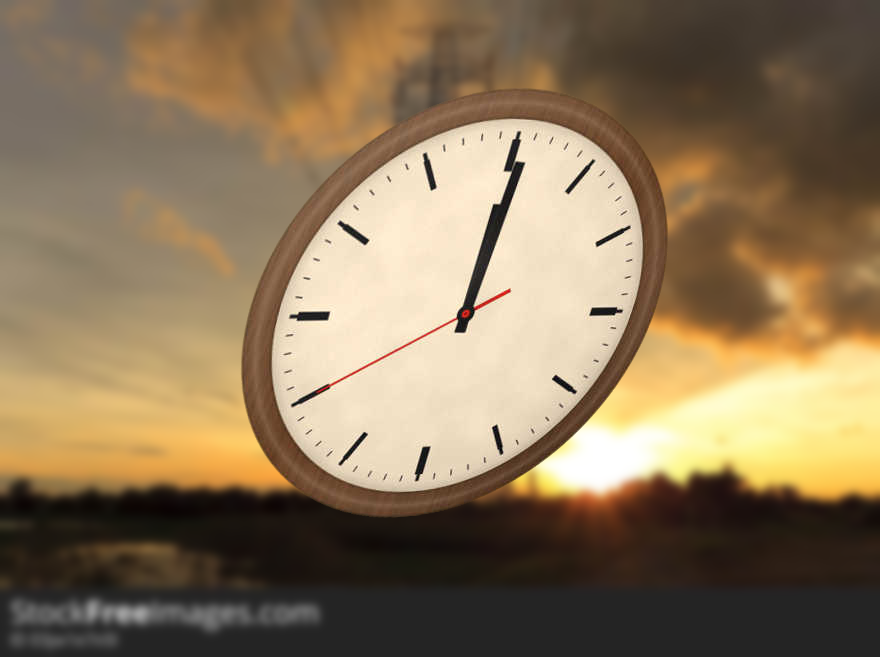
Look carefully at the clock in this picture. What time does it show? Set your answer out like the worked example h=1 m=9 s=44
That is h=12 m=0 s=40
